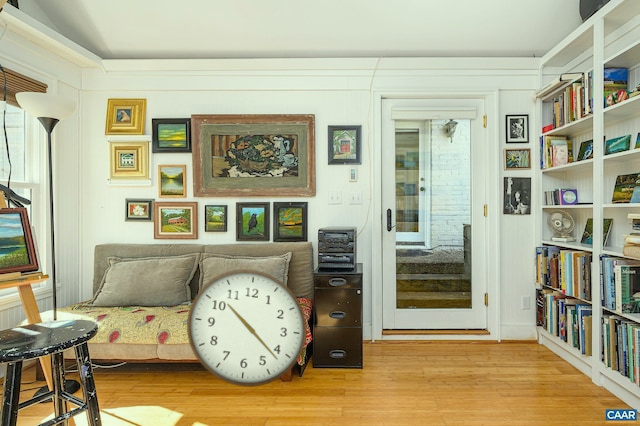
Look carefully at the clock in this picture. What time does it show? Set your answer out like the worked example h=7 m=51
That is h=10 m=22
